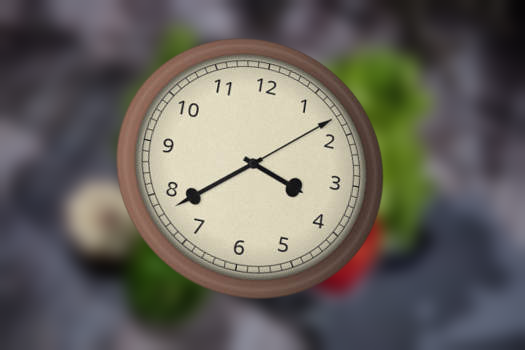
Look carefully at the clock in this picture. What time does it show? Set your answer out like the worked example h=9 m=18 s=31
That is h=3 m=38 s=8
